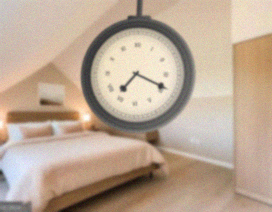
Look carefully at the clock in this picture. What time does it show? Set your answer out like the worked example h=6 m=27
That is h=7 m=19
